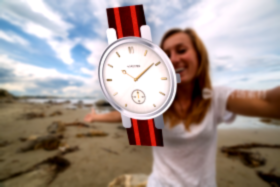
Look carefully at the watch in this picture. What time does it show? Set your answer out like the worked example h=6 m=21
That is h=10 m=9
